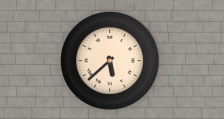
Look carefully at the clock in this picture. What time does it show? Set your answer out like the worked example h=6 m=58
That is h=5 m=38
